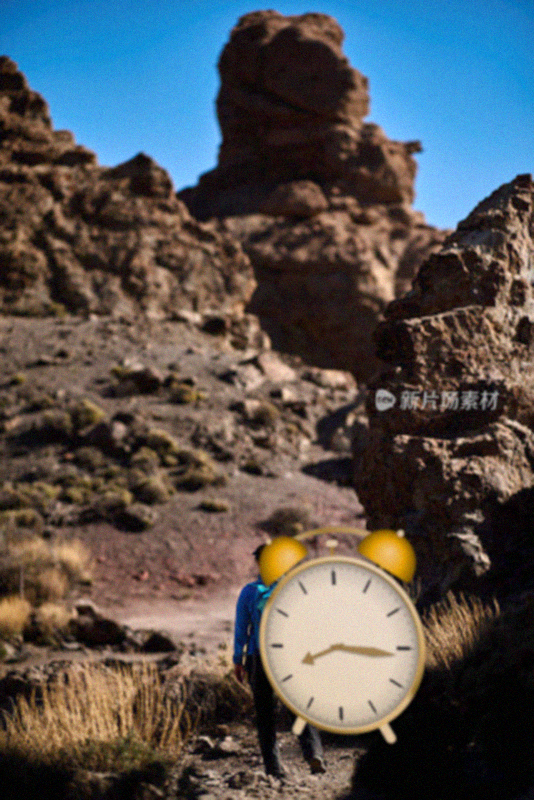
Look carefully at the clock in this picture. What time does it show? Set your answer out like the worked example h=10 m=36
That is h=8 m=16
